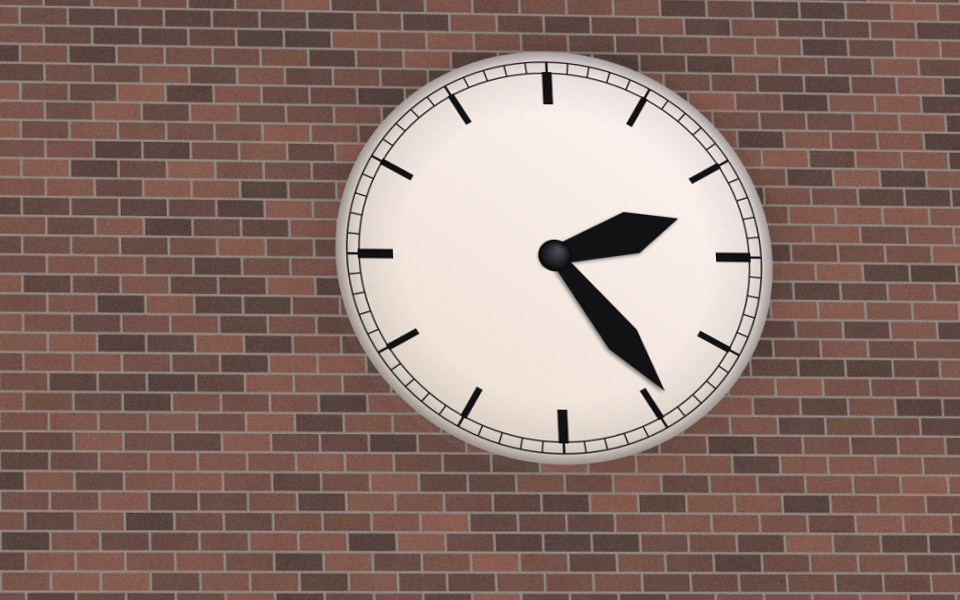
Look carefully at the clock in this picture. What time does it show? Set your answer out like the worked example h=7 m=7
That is h=2 m=24
